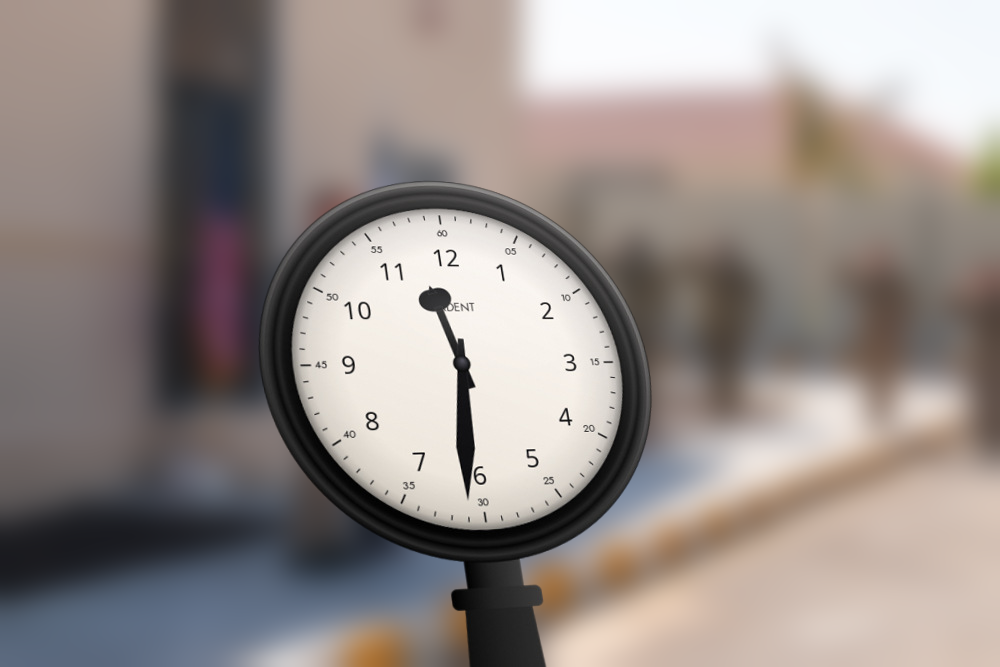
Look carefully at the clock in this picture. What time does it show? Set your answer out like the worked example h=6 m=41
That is h=11 m=31
